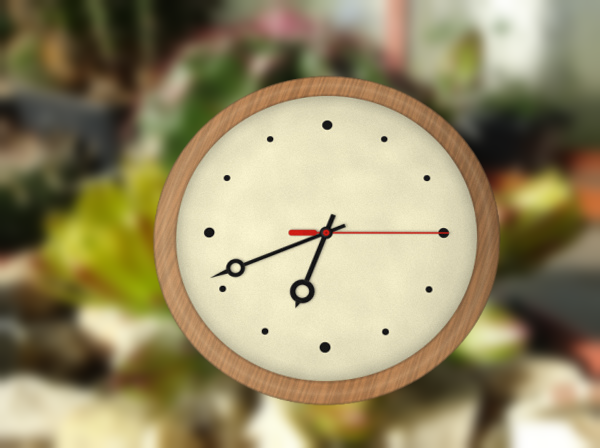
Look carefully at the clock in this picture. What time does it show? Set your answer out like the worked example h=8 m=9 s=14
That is h=6 m=41 s=15
